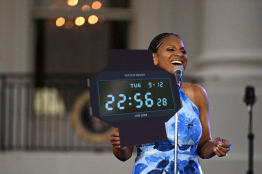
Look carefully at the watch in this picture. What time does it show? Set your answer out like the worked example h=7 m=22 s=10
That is h=22 m=56 s=28
